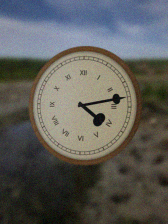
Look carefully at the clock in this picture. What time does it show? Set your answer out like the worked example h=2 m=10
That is h=4 m=13
